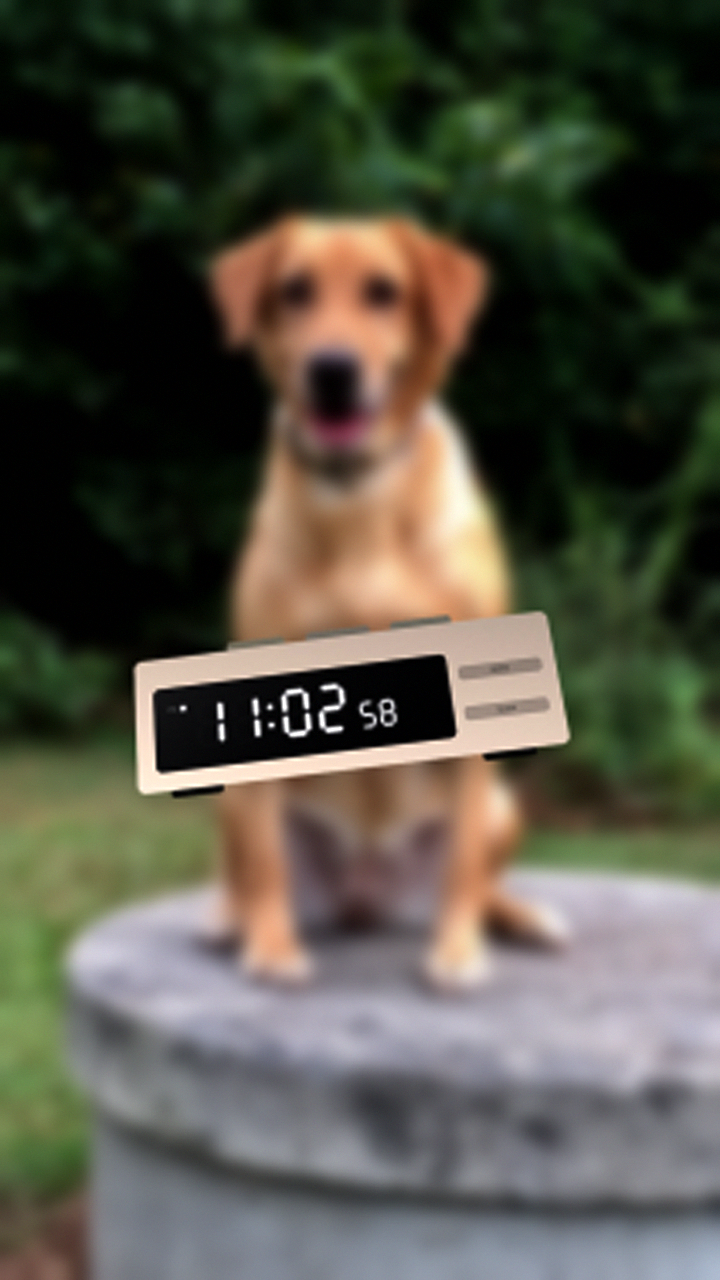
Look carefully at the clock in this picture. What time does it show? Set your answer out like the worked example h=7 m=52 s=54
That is h=11 m=2 s=58
